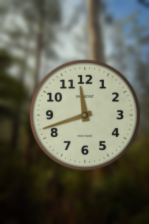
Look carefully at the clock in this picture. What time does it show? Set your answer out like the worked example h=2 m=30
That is h=11 m=42
